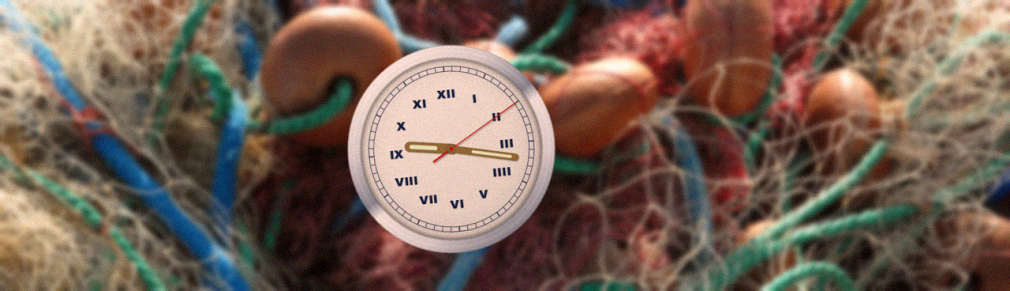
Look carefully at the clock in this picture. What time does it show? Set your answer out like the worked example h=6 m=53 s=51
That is h=9 m=17 s=10
